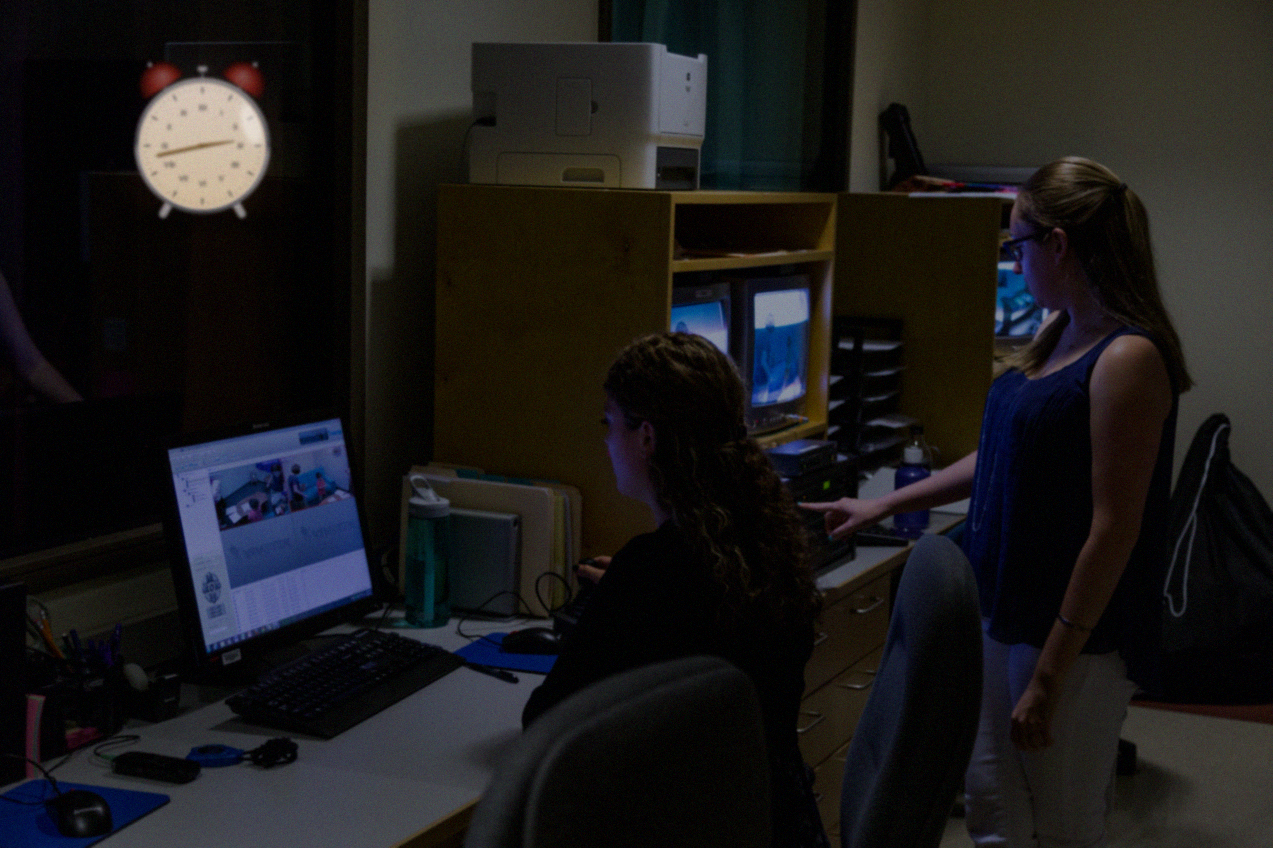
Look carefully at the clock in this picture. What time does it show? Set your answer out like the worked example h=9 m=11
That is h=2 m=43
